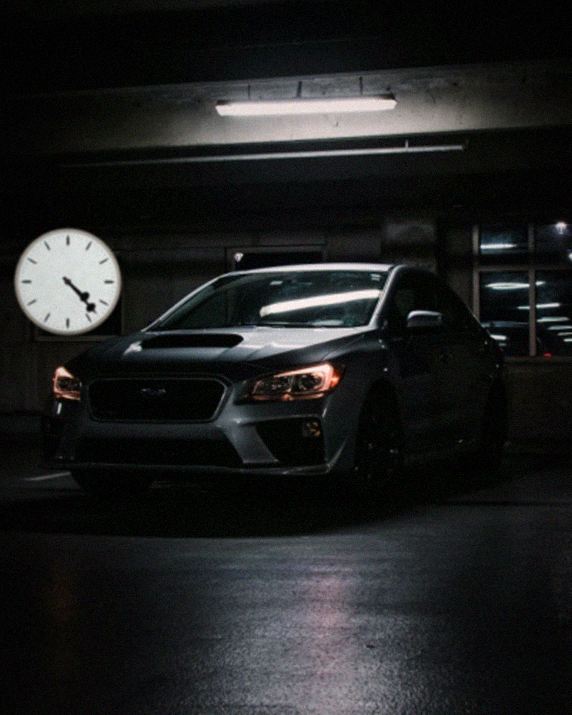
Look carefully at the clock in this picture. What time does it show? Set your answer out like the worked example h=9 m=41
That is h=4 m=23
